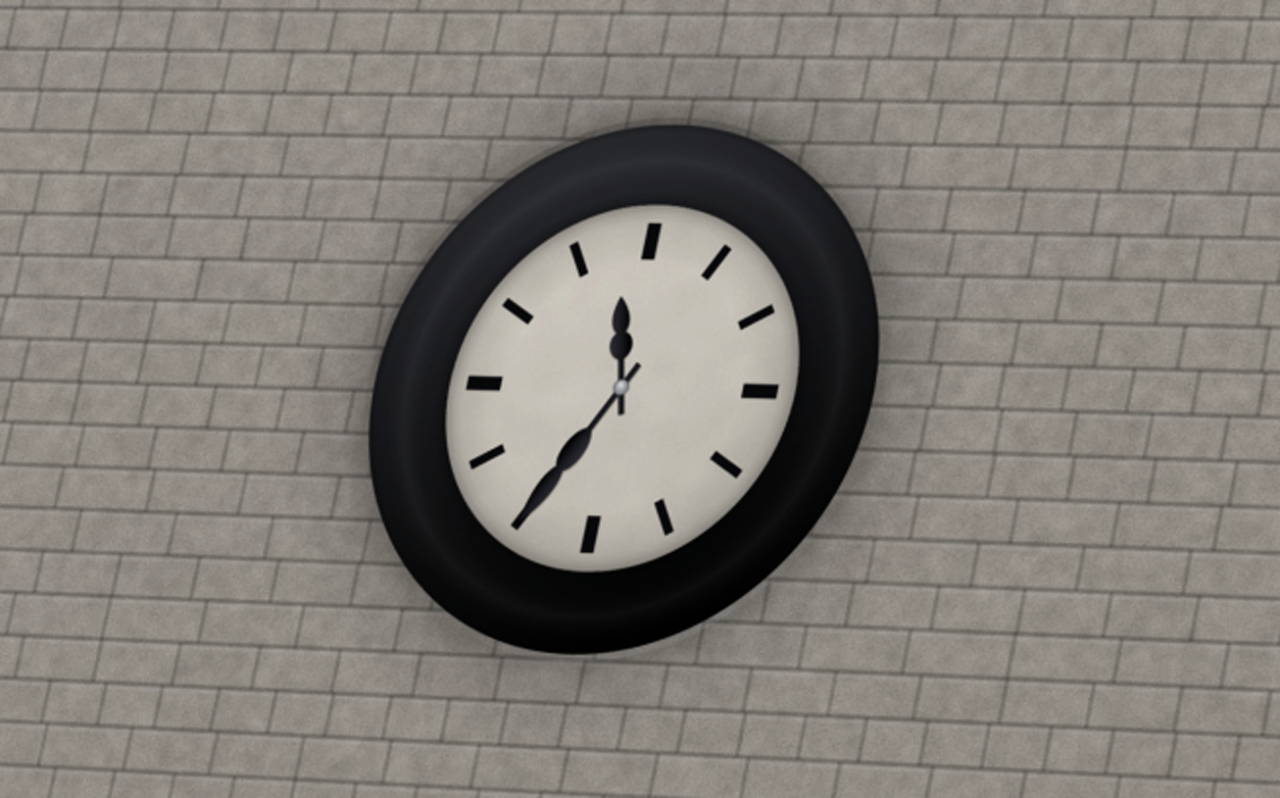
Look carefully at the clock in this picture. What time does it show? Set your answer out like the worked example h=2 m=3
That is h=11 m=35
